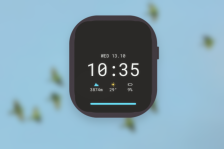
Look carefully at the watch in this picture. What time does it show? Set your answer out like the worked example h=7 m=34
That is h=10 m=35
